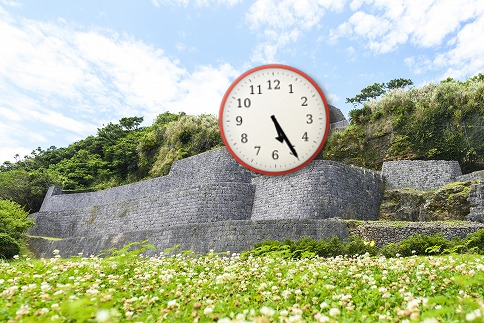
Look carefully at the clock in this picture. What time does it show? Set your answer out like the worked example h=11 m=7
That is h=5 m=25
